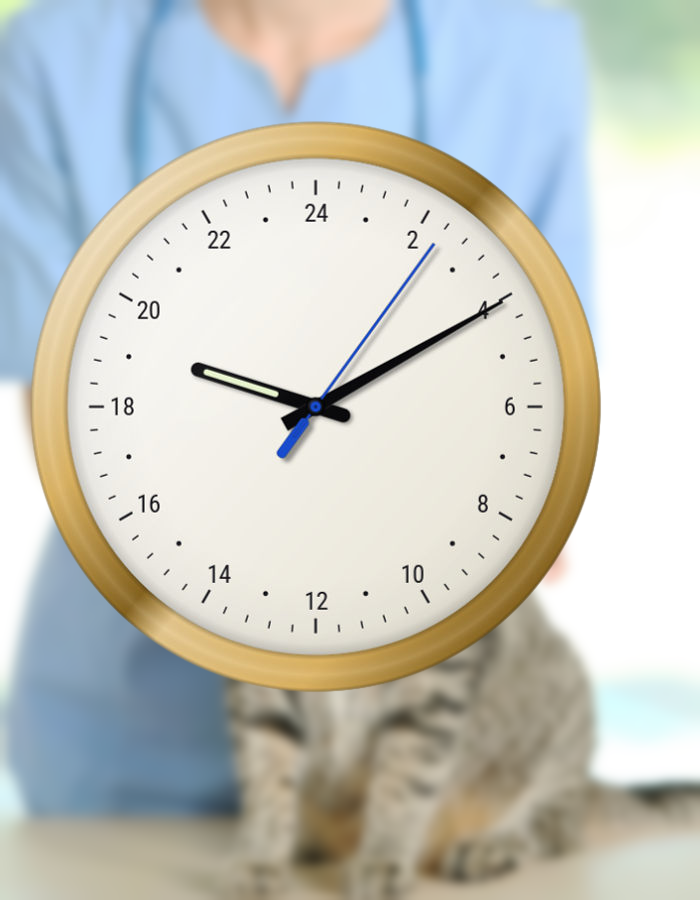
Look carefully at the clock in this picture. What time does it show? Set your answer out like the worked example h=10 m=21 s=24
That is h=19 m=10 s=6
